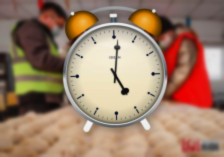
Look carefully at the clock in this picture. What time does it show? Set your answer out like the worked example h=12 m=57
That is h=5 m=1
